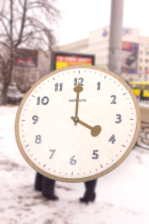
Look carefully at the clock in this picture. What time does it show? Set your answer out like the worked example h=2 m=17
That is h=4 m=0
